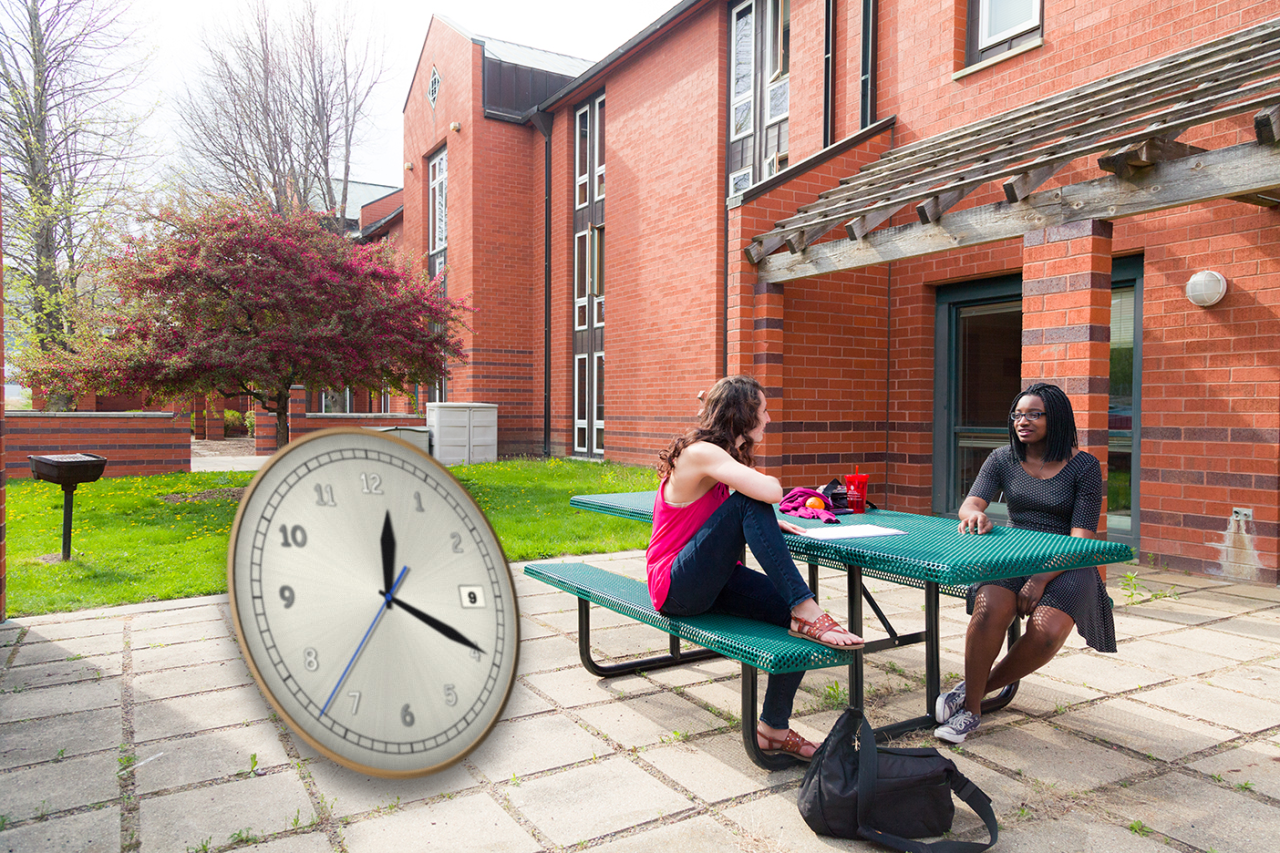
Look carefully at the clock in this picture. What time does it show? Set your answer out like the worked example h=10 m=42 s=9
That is h=12 m=19 s=37
